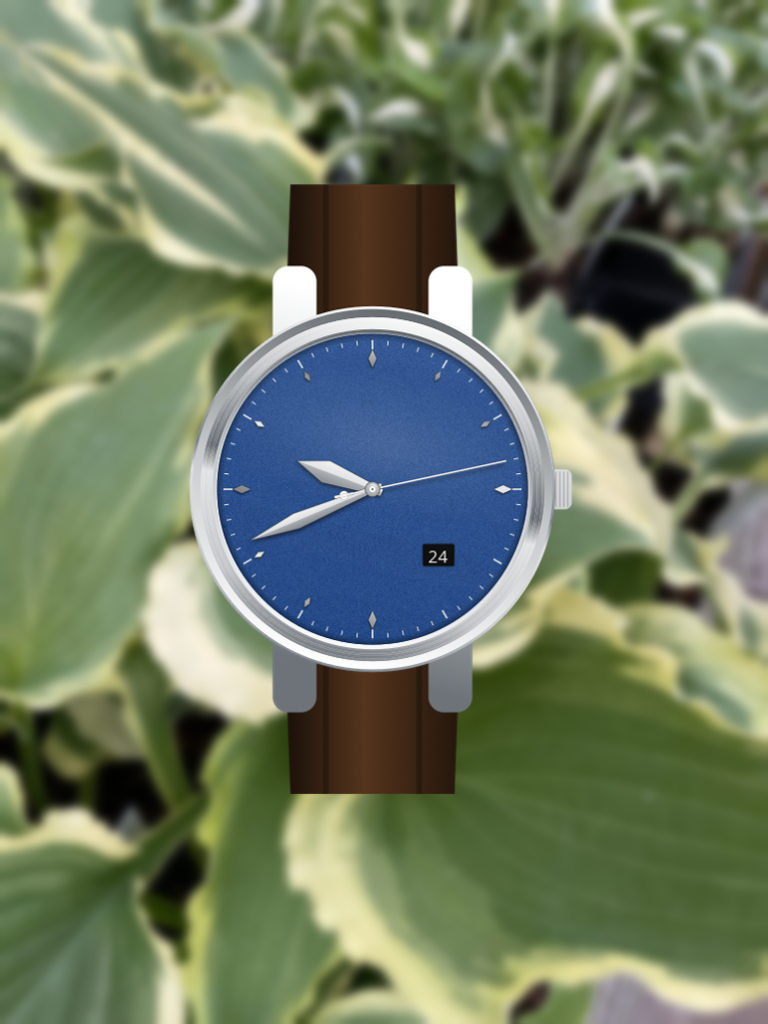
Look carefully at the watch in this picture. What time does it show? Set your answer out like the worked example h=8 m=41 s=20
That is h=9 m=41 s=13
